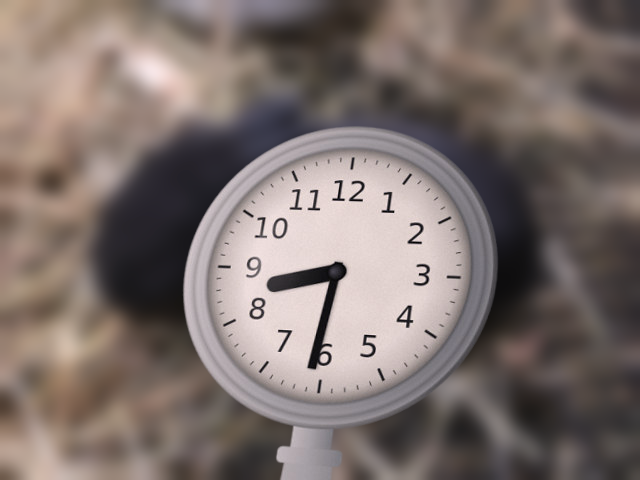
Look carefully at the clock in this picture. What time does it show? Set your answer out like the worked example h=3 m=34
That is h=8 m=31
